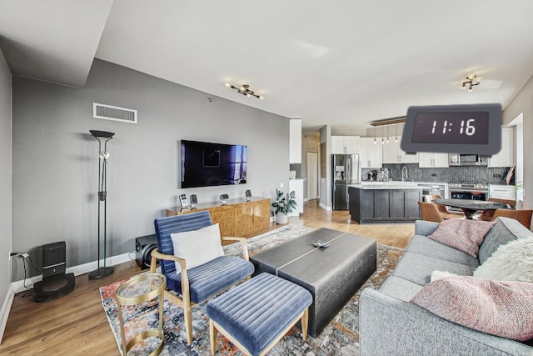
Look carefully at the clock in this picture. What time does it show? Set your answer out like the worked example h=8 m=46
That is h=11 m=16
